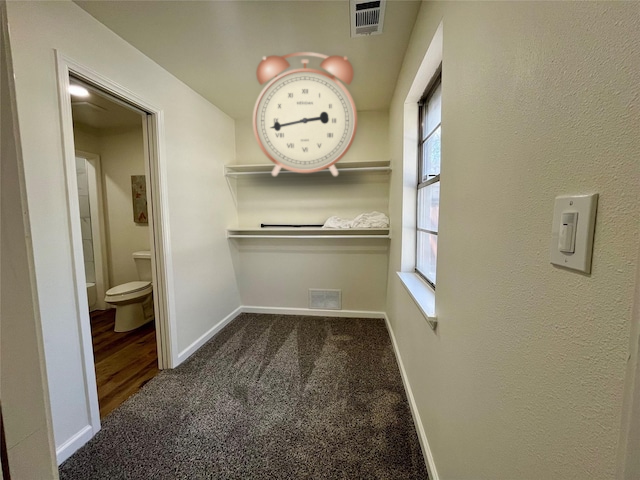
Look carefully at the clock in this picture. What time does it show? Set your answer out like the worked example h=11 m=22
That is h=2 m=43
